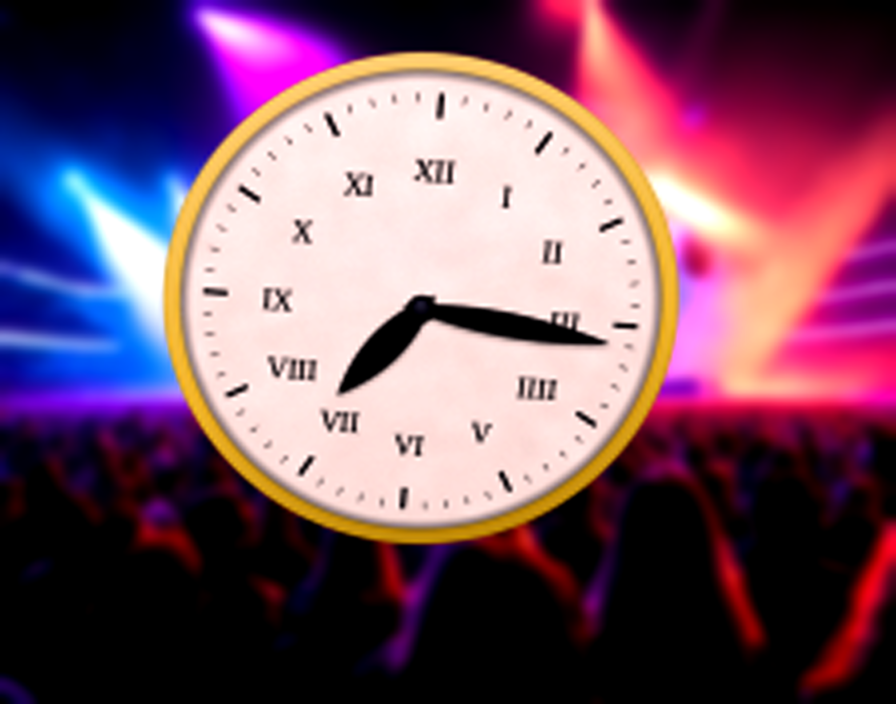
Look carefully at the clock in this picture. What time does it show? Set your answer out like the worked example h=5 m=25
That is h=7 m=16
